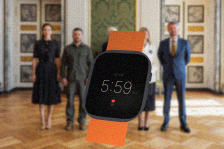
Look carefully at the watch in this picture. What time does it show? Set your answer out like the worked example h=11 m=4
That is h=5 m=59
